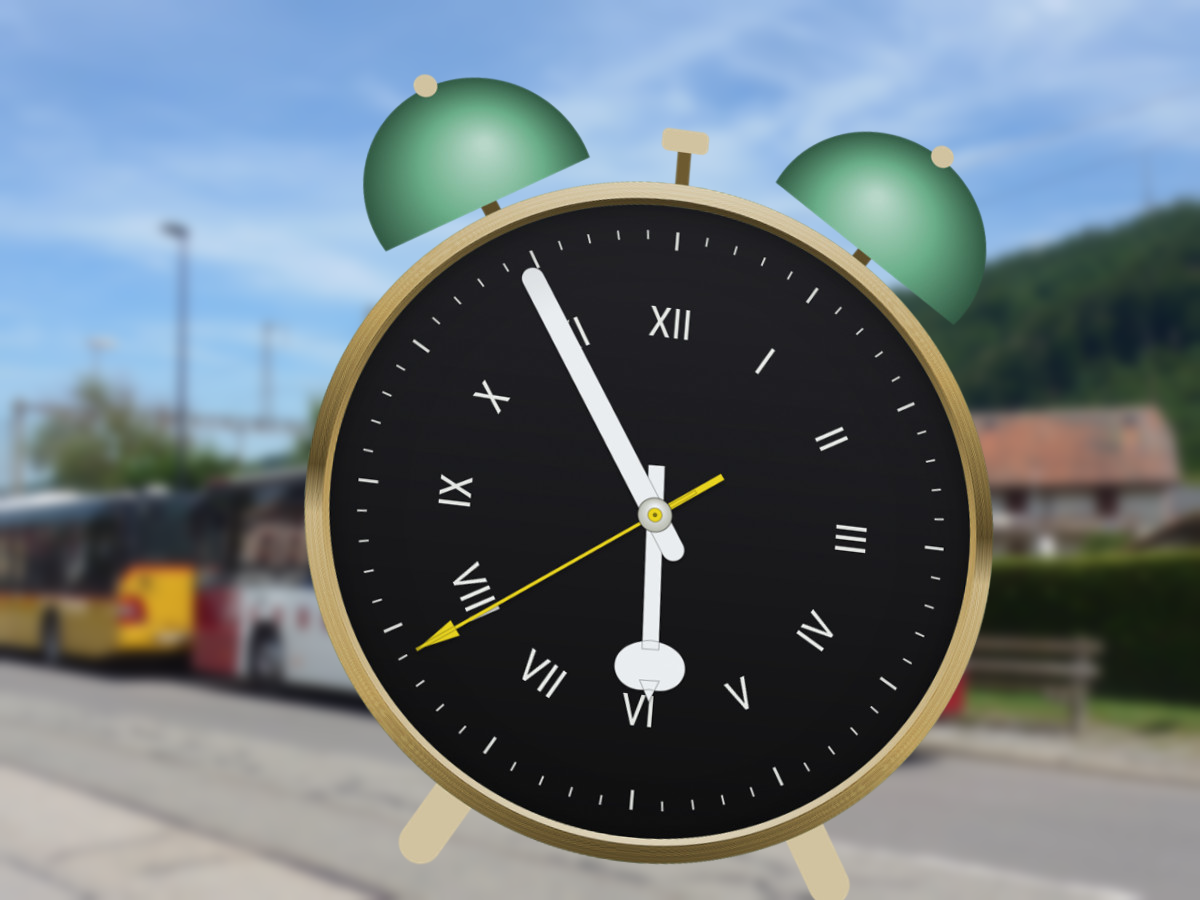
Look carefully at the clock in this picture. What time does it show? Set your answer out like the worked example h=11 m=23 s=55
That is h=5 m=54 s=39
